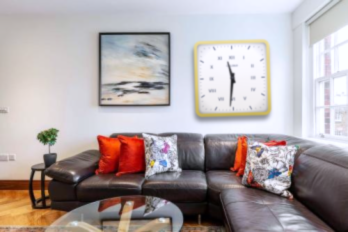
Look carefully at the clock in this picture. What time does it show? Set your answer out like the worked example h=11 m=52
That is h=11 m=31
